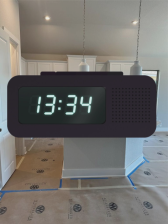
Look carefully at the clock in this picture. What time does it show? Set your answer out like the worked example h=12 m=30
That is h=13 m=34
